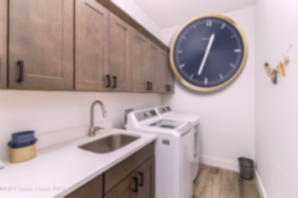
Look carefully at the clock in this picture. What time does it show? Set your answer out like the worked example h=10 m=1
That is h=12 m=33
